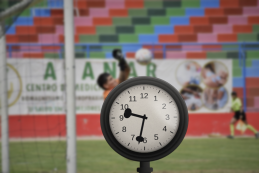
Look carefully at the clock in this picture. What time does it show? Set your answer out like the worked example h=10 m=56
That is h=9 m=32
